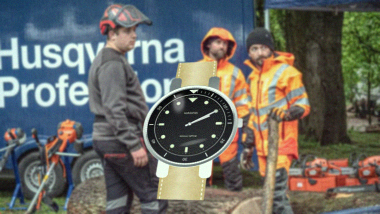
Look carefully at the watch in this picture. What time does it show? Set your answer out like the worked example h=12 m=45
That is h=2 m=10
